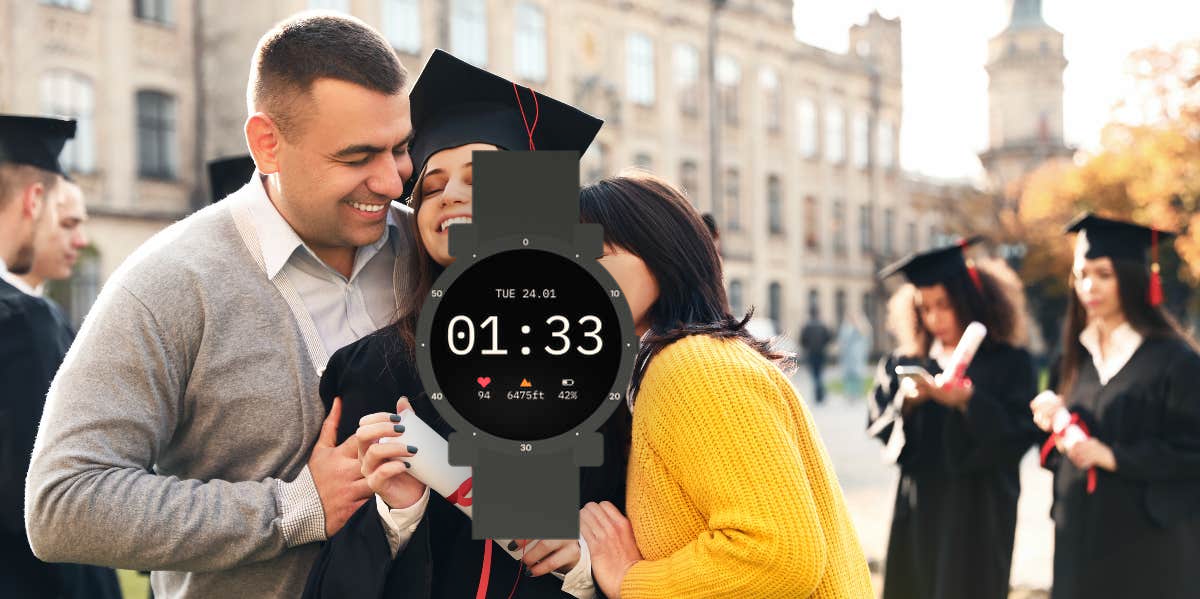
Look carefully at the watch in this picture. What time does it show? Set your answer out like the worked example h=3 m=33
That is h=1 m=33
